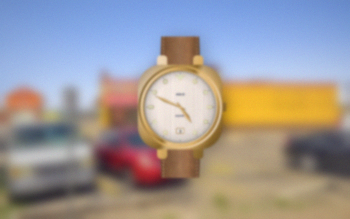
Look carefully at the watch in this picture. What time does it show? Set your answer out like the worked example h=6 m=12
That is h=4 m=49
